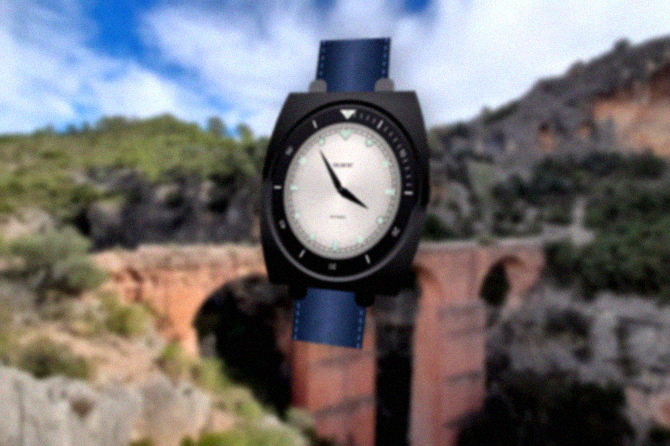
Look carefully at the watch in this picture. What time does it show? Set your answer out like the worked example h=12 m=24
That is h=3 m=54
